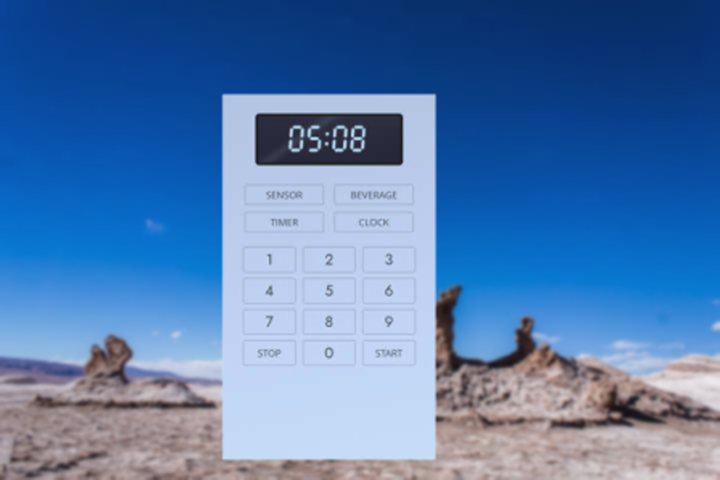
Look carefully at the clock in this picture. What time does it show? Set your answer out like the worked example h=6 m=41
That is h=5 m=8
